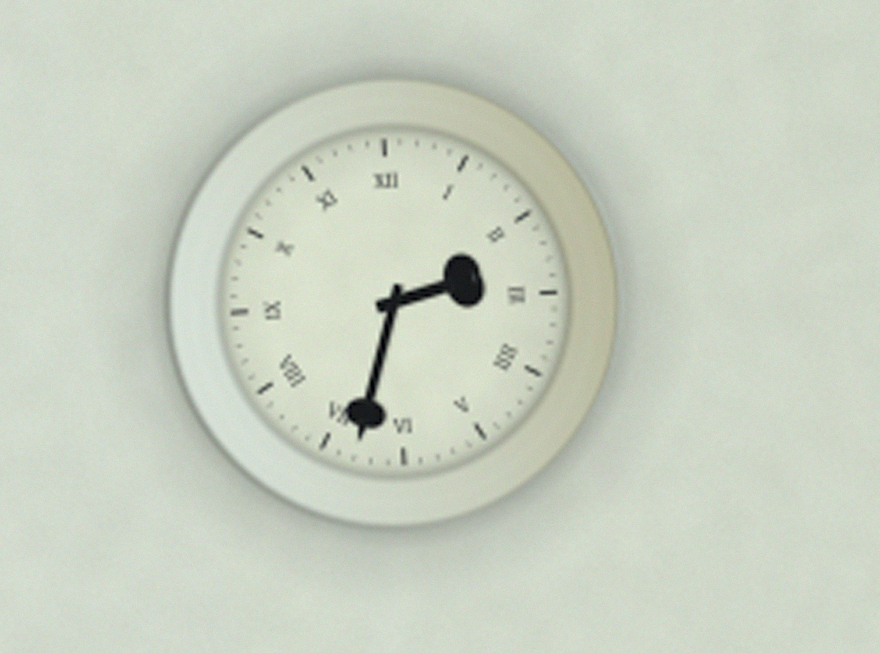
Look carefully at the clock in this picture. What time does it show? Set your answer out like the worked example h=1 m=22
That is h=2 m=33
